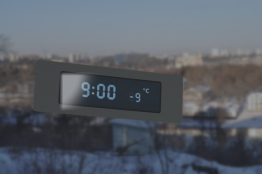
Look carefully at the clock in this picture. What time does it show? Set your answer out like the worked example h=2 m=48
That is h=9 m=0
